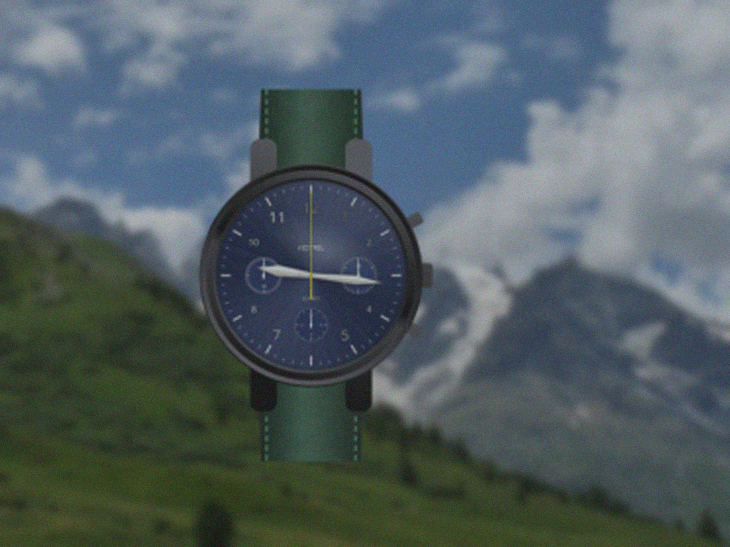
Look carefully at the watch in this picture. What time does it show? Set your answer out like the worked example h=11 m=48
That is h=9 m=16
